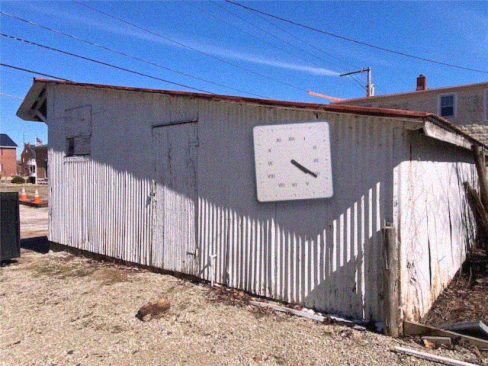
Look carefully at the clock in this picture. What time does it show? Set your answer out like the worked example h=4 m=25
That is h=4 m=21
